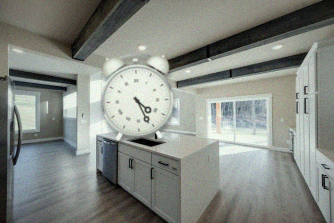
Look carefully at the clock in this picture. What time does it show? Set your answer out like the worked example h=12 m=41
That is h=4 m=26
